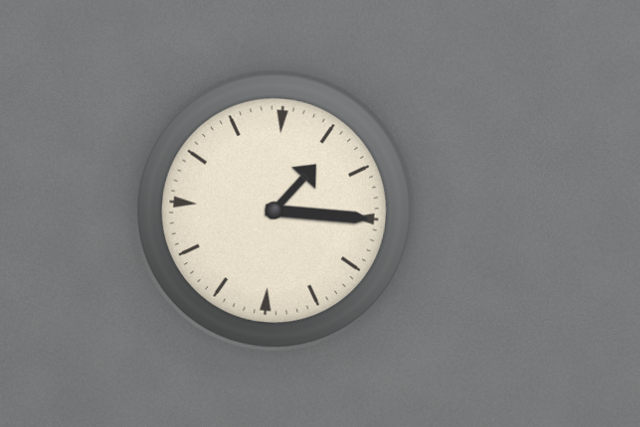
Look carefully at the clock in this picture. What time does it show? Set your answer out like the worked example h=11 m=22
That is h=1 m=15
